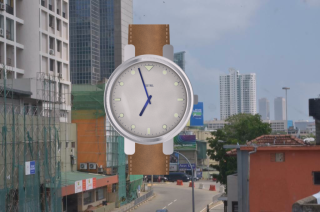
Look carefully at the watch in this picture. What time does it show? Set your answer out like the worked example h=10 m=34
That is h=6 m=57
